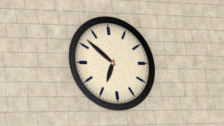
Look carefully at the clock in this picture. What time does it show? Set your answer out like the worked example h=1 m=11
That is h=6 m=52
